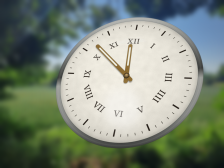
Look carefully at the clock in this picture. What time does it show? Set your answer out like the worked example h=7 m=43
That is h=11 m=52
